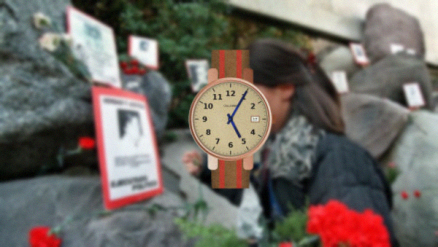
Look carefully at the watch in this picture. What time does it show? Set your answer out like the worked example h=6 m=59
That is h=5 m=5
